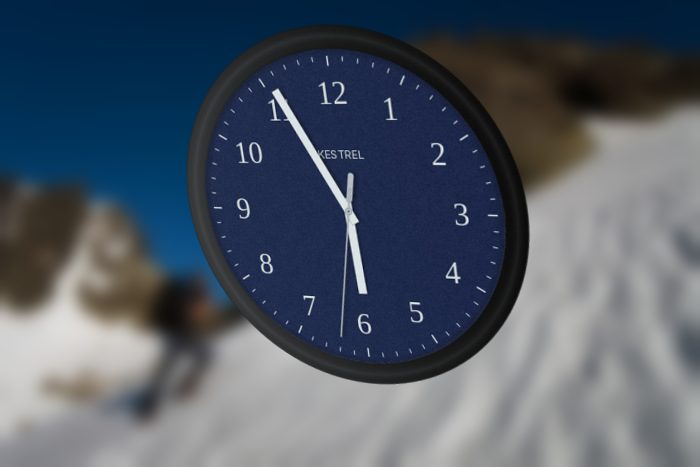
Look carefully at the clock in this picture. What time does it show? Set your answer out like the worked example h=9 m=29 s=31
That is h=5 m=55 s=32
